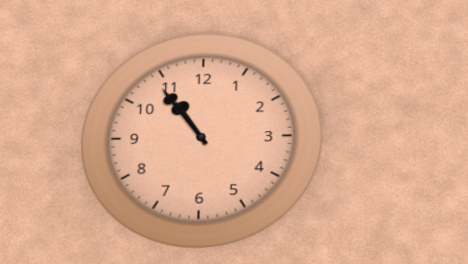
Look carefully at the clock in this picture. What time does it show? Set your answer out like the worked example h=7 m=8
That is h=10 m=54
